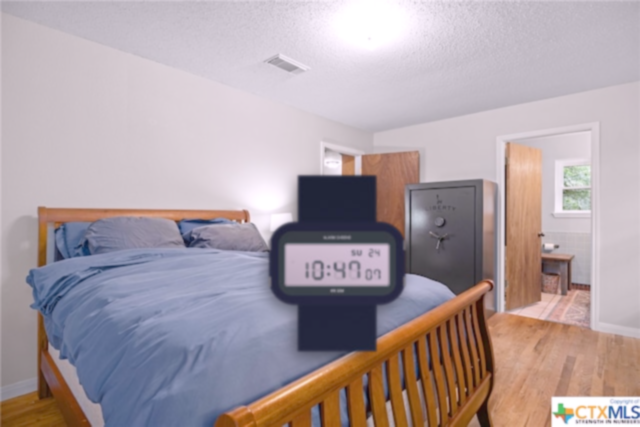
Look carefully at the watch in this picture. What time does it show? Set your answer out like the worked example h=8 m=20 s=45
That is h=10 m=47 s=7
